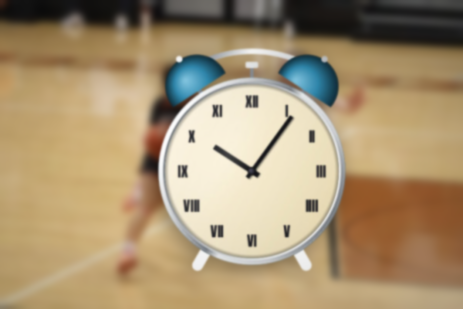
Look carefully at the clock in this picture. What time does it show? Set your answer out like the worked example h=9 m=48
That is h=10 m=6
